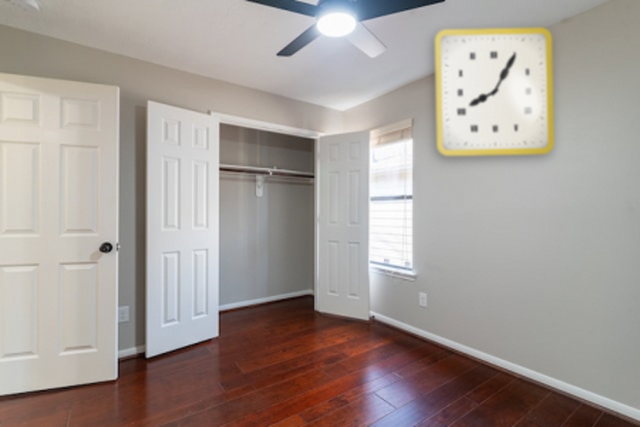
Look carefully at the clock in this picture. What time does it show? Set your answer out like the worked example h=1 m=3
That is h=8 m=5
